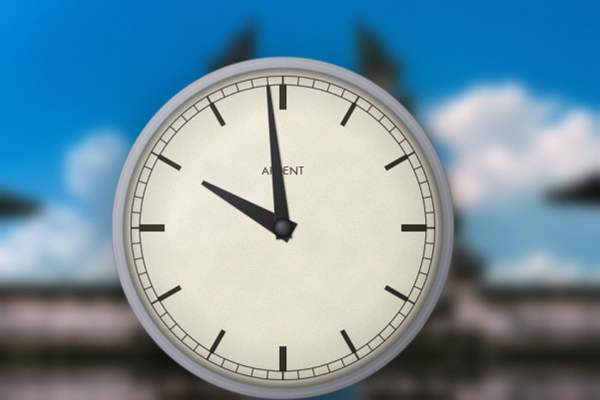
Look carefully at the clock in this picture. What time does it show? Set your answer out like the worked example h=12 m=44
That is h=9 m=59
